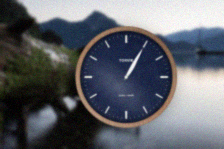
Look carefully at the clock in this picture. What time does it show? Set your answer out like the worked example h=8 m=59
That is h=1 m=5
